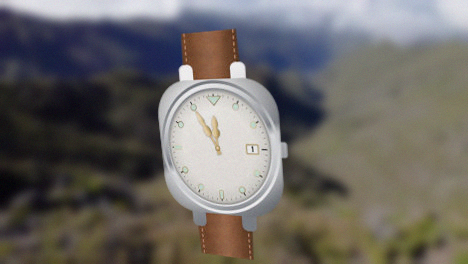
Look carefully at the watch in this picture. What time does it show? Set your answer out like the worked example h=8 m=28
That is h=11 m=55
